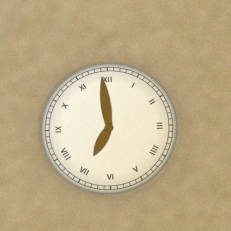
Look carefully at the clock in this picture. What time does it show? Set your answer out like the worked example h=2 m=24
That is h=6 m=59
